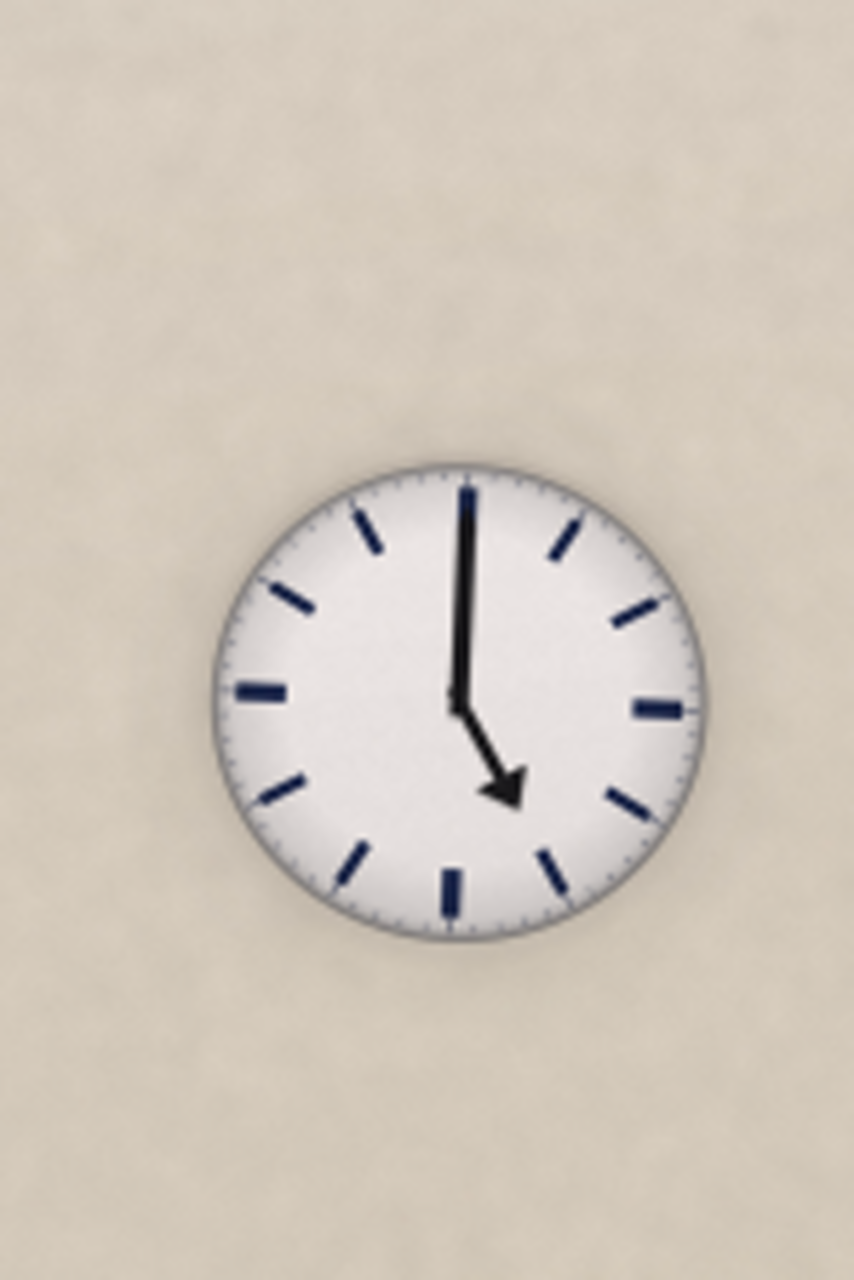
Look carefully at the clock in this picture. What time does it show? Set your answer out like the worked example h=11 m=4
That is h=5 m=0
